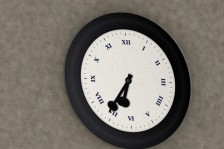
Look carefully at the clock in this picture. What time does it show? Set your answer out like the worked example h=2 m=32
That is h=6 m=36
